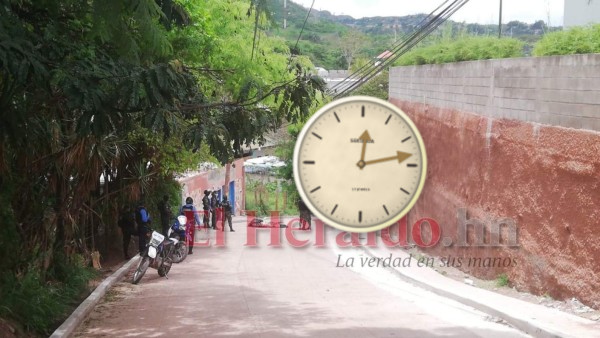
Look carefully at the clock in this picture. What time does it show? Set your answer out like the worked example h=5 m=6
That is h=12 m=13
